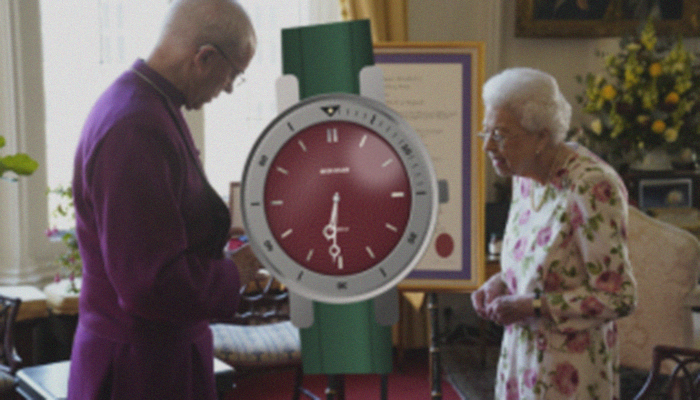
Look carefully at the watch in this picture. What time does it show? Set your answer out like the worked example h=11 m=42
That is h=6 m=31
